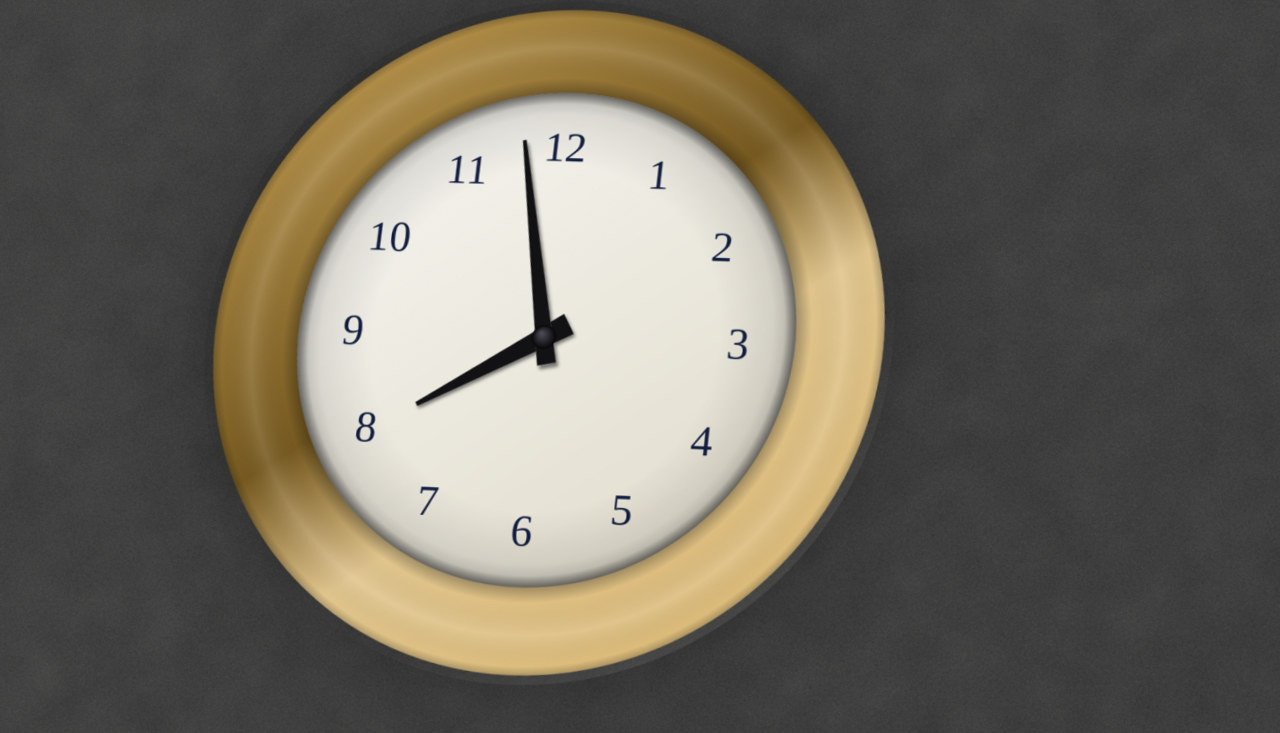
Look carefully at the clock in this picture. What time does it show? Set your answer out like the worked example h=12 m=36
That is h=7 m=58
